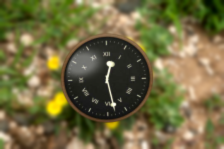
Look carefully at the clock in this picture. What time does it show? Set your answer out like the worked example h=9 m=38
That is h=12 m=28
